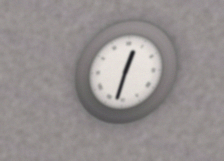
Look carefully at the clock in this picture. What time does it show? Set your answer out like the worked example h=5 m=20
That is h=12 m=32
